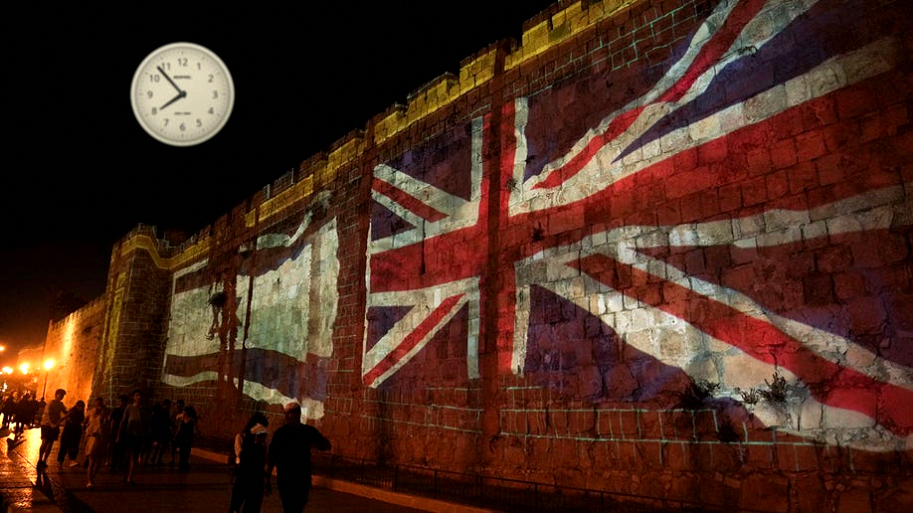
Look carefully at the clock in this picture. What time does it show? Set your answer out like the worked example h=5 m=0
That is h=7 m=53
